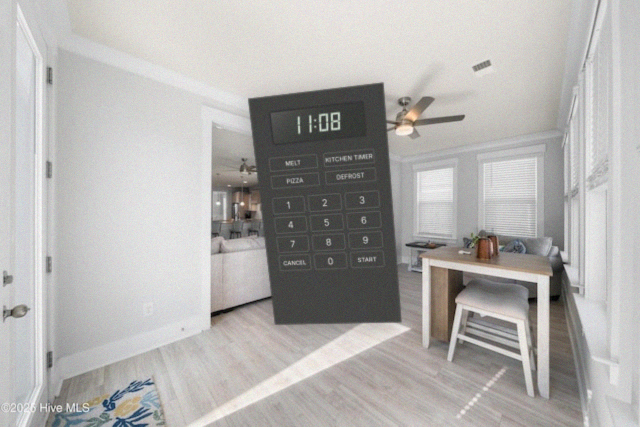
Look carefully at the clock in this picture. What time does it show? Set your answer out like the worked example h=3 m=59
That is h=11 m=8
